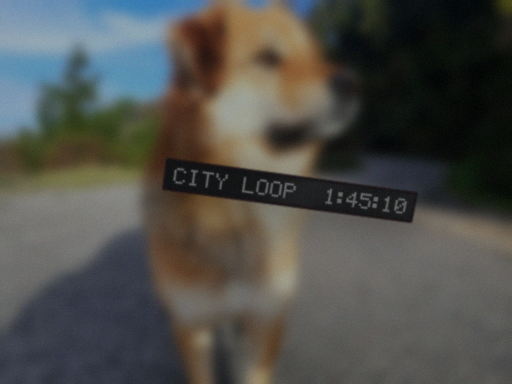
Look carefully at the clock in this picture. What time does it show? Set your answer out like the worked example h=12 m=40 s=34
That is h=1 m=45 s=10
